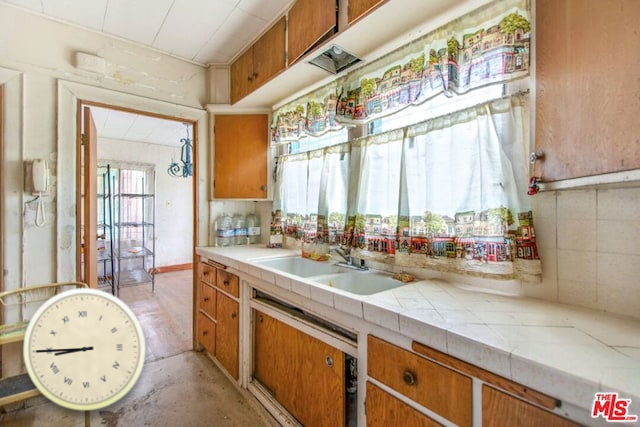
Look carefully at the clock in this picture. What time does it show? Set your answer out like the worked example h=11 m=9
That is h=8 m=45
